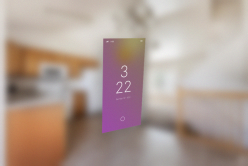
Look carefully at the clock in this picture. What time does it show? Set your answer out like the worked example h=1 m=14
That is h=3 m=22
